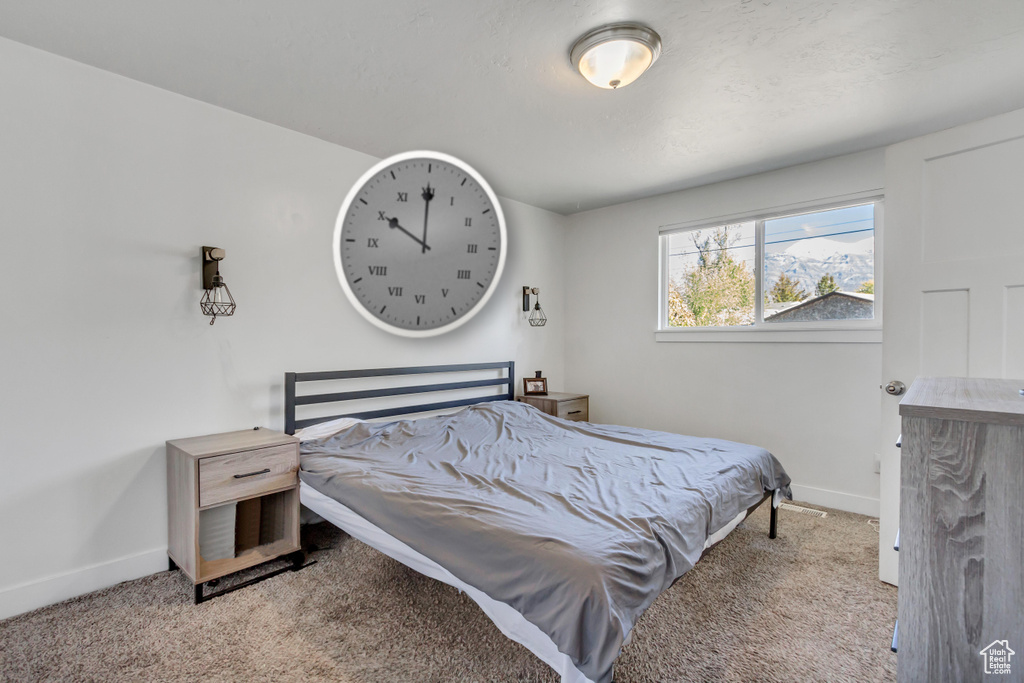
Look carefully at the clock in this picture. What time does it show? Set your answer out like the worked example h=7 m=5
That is h=10 m=0
